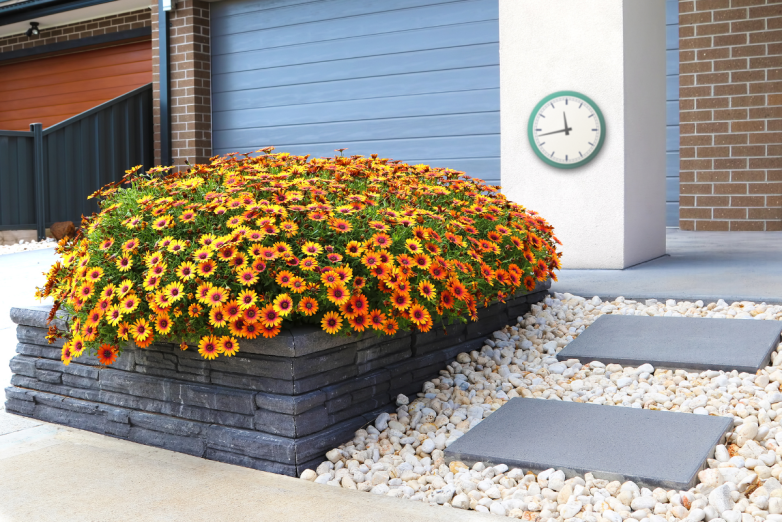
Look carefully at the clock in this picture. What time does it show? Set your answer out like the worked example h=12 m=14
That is h=11 m=43
